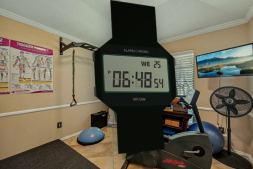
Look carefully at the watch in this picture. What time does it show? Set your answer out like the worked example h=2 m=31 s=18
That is h=6 m=48 s=54
